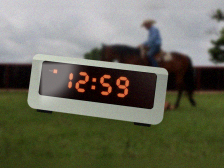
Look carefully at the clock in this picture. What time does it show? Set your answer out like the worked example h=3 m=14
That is h=12 m=59
